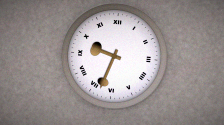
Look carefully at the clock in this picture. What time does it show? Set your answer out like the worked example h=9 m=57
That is h=9 m=33
